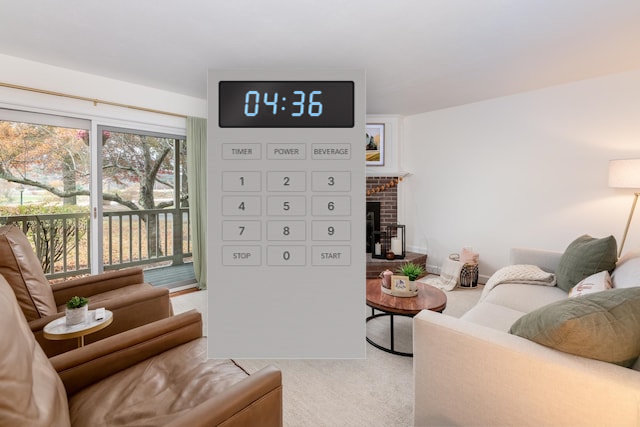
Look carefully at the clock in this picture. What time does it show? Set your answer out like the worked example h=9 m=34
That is h=4 m=36
